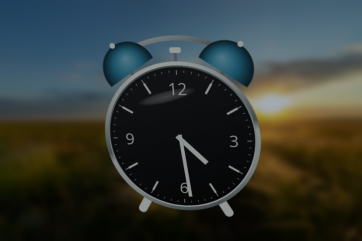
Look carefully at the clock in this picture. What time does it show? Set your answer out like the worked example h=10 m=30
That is h=4 m=29
